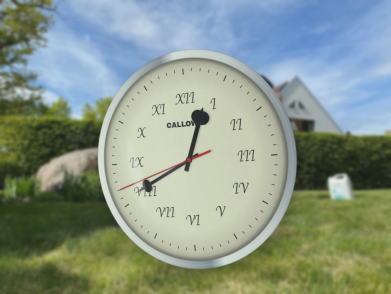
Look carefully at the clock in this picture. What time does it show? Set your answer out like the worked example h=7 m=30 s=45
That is h=12 m=40 s=42
